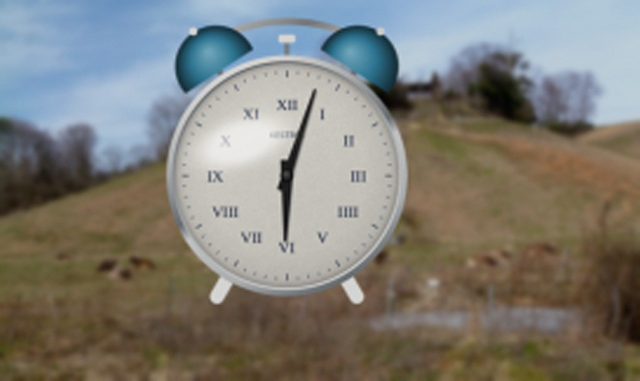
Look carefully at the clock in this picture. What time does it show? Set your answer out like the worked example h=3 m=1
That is h=6 m=3
